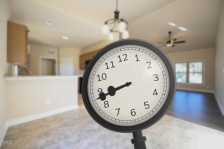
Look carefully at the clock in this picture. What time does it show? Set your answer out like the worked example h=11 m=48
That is h=8 m=43
